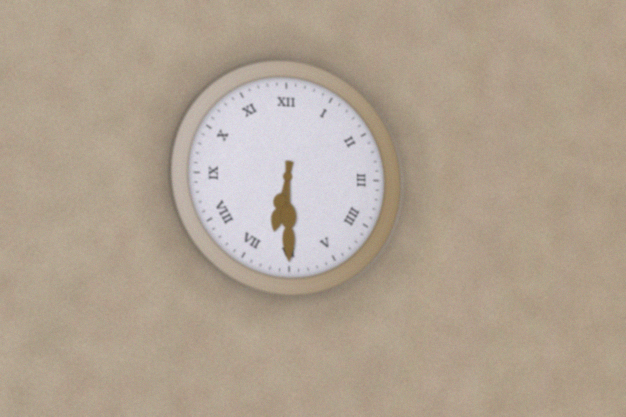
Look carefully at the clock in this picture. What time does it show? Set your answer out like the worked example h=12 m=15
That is h=6 m=30
